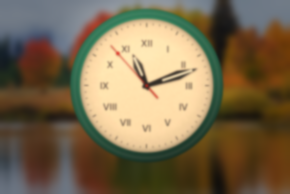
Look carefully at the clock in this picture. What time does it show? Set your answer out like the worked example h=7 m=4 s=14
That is h=11 m=11 s=53
